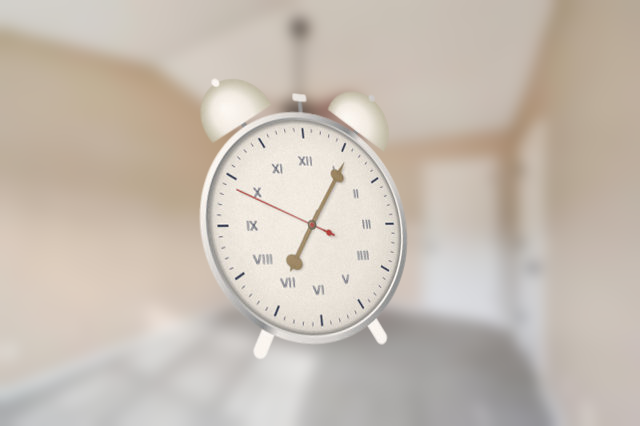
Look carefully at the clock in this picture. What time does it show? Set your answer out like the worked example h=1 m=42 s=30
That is h=7 m=5 s=49
